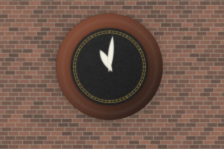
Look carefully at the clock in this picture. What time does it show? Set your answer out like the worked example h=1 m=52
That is h=11 m=1
